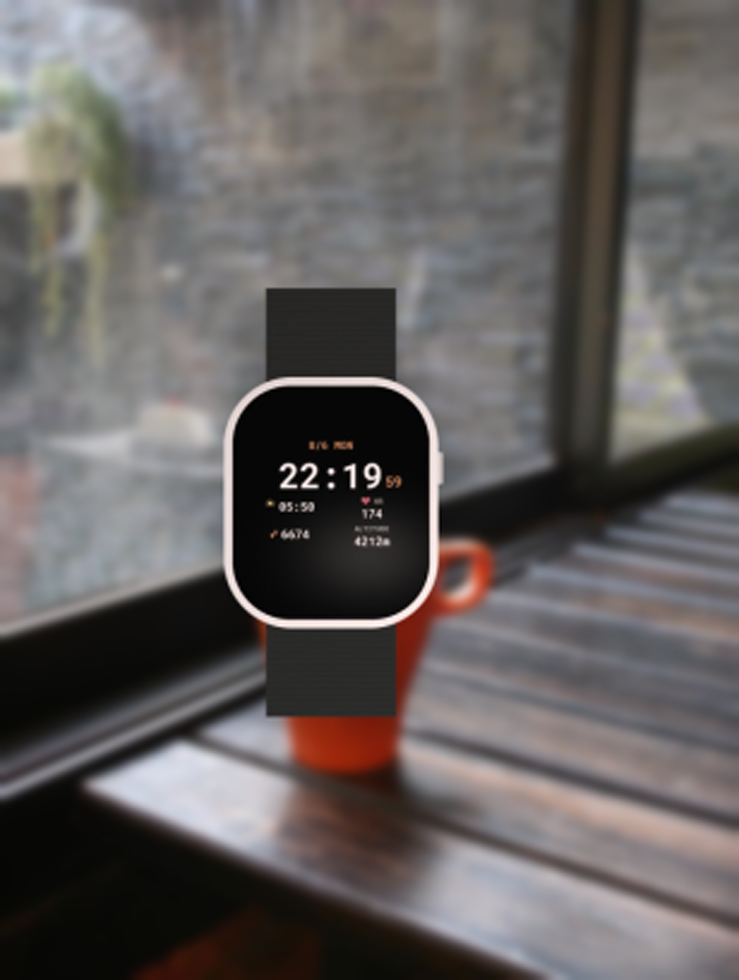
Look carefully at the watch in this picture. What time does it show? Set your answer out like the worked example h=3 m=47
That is h=22 m=19
